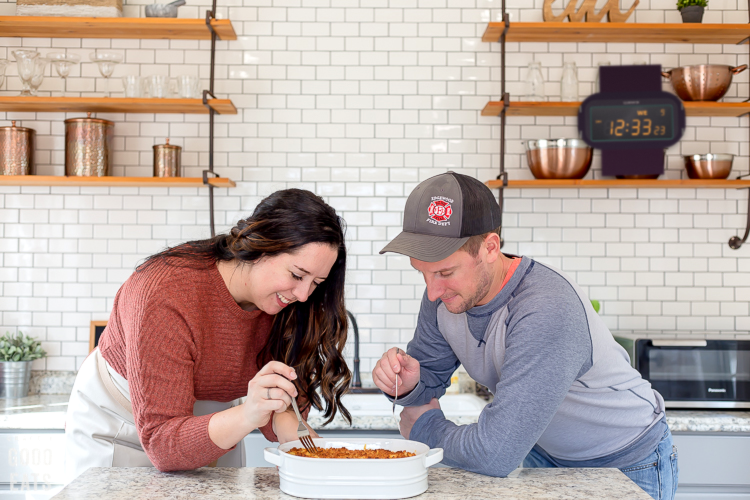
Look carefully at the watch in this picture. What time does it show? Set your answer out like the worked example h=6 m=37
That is h=12 m=33
